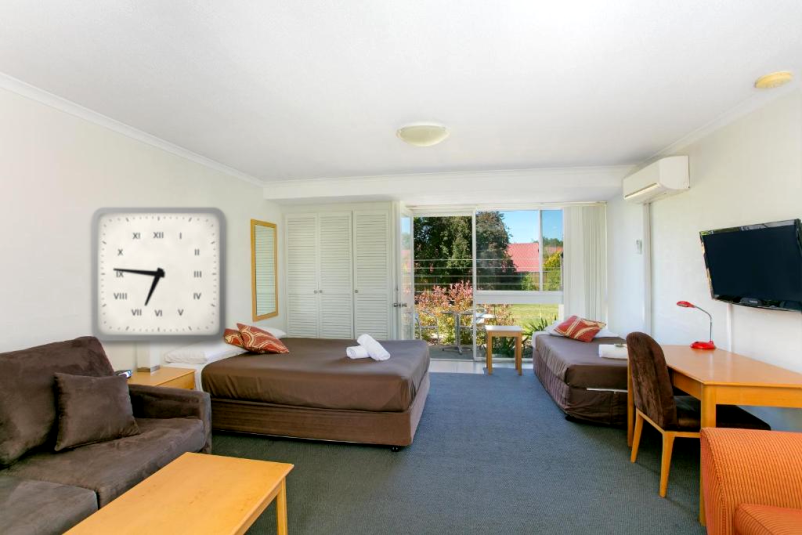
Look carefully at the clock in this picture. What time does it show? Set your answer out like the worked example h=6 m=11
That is h=6 m=46
